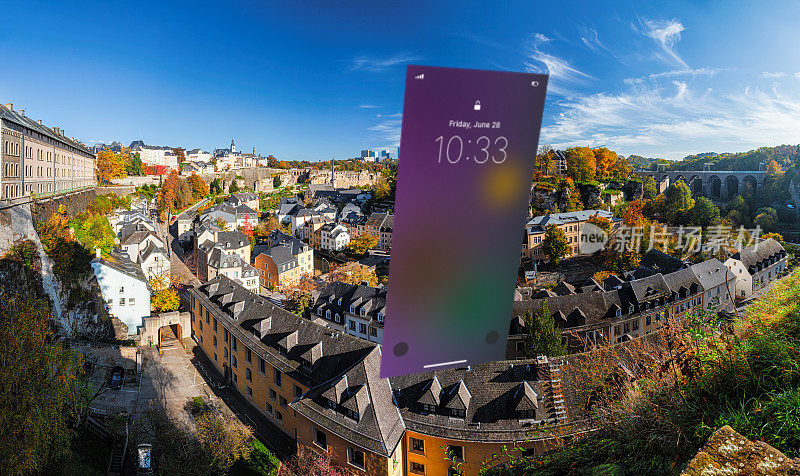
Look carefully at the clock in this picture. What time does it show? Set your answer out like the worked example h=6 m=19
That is h=10 m=33
